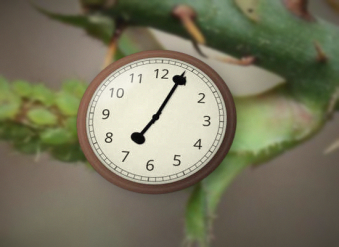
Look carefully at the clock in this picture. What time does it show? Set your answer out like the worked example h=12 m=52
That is h=7 m=4
